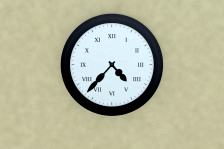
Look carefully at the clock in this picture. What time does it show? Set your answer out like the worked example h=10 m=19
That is h=4 m=37
